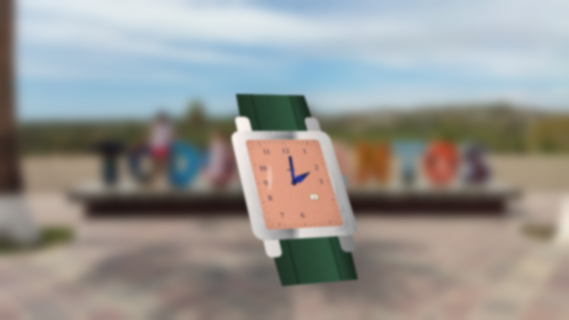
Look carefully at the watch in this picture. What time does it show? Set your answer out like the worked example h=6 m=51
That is h=2 m=1
